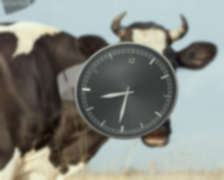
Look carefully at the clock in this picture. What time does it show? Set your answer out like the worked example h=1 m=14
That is h=8 m=31
